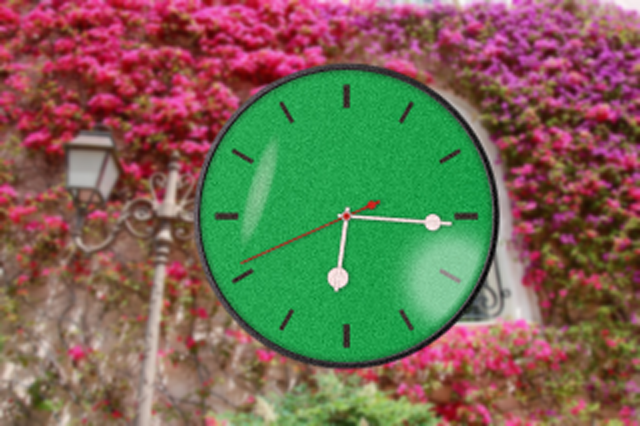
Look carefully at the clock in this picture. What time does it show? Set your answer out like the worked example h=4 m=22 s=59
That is h=6 m=15 s=41
